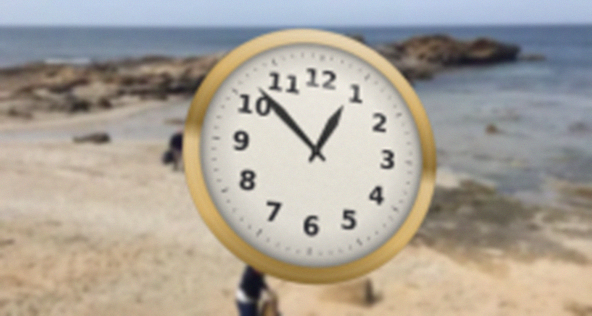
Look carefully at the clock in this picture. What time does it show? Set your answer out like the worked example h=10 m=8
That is h=12 m=52
